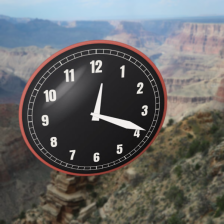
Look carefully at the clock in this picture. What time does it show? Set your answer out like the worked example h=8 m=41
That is h=12 m=19
